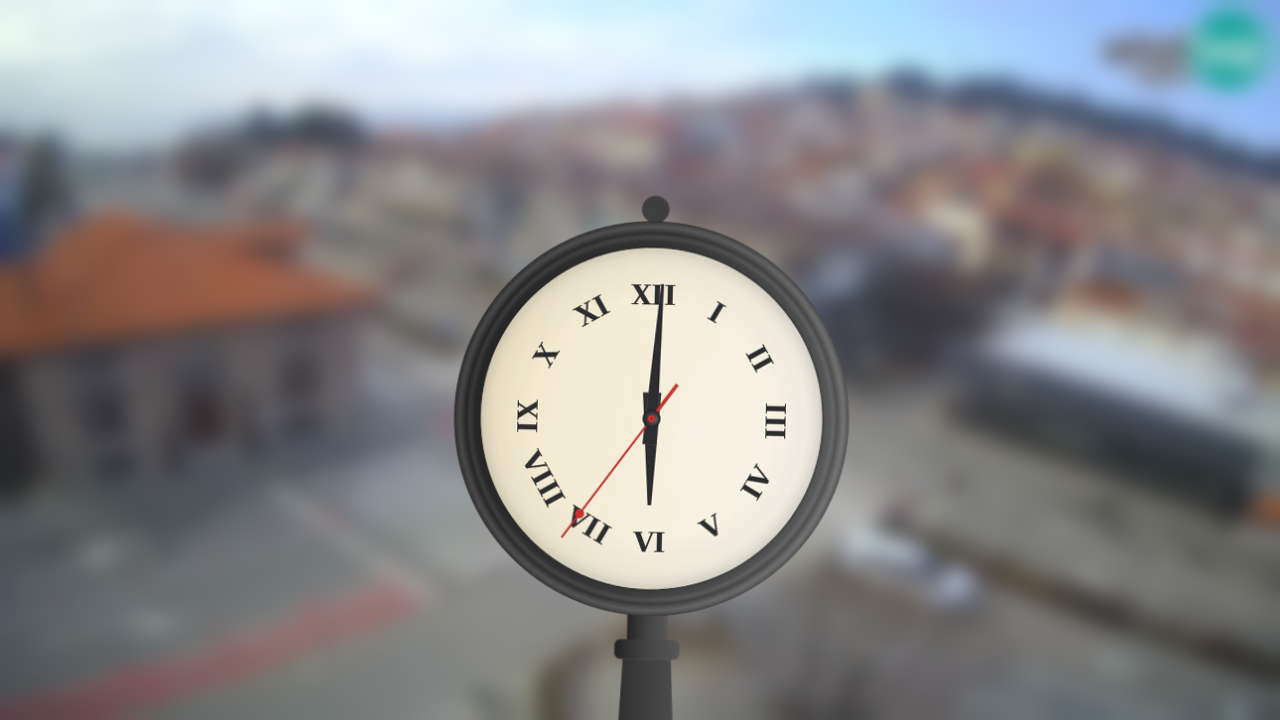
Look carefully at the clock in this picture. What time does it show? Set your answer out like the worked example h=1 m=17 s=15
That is h=6 m=0 s=36
